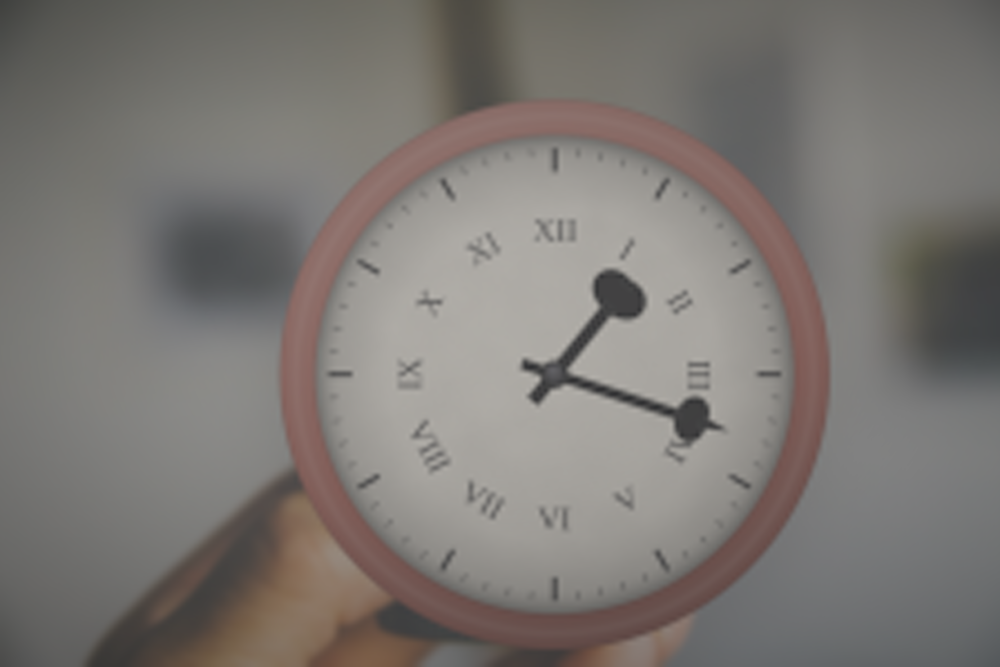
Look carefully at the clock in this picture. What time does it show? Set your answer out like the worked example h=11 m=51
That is h=1 m=18
